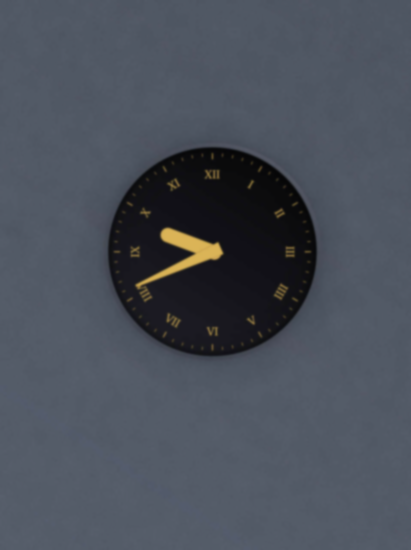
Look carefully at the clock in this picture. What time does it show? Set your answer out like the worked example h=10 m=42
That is h=9 m=41
